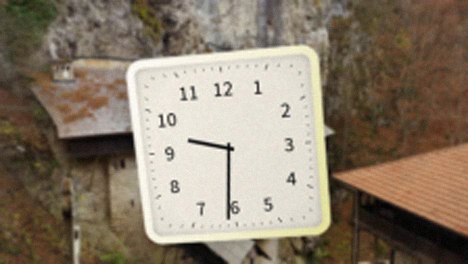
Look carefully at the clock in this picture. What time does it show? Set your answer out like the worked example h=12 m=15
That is h=9 m=31
